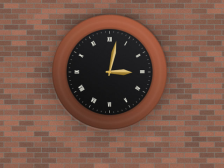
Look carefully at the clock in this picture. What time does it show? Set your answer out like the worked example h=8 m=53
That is h=3 m=2
